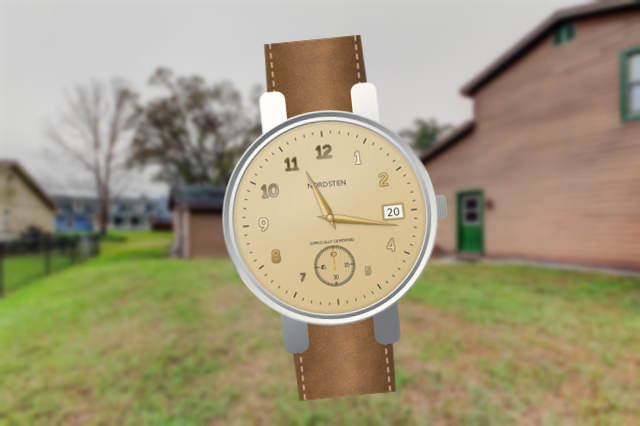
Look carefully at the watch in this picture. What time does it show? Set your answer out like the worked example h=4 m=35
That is h=11 m=17
